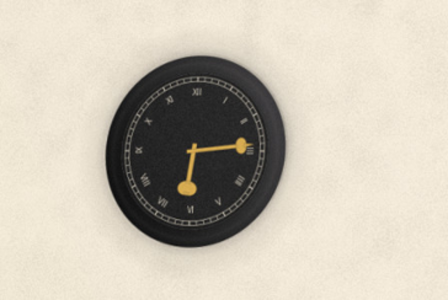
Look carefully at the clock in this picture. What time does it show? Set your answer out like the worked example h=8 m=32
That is h=6 m=14
